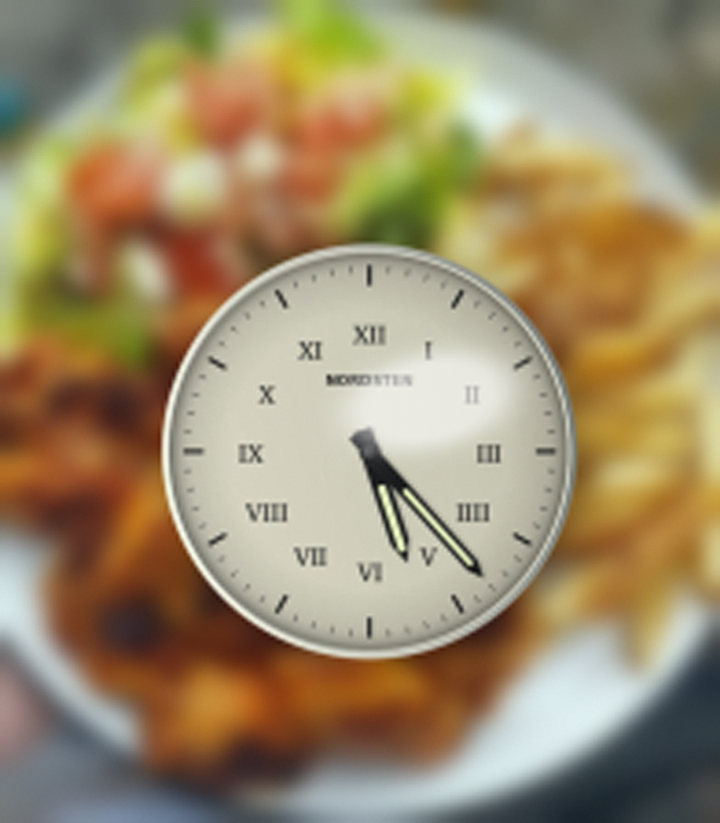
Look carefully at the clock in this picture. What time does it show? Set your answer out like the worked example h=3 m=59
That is h=5 m=23
